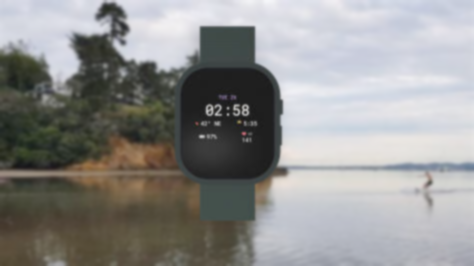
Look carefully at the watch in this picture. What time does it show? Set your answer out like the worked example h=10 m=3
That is h=2 m=58
